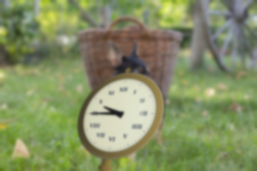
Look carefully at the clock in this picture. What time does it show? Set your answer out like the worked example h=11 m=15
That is h=9 m=45
